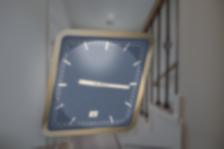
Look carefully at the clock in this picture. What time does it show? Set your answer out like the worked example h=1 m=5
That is h=9 m=16
